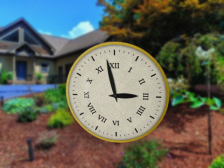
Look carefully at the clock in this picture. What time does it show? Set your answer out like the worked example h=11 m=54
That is h=2 m=58
